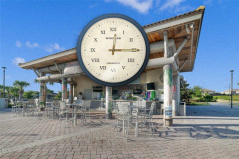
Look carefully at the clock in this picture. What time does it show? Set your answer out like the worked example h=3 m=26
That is h=12 m=15
